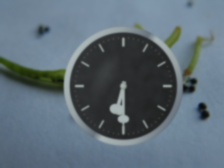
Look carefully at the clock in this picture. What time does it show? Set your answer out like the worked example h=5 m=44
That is h=6 m=30
